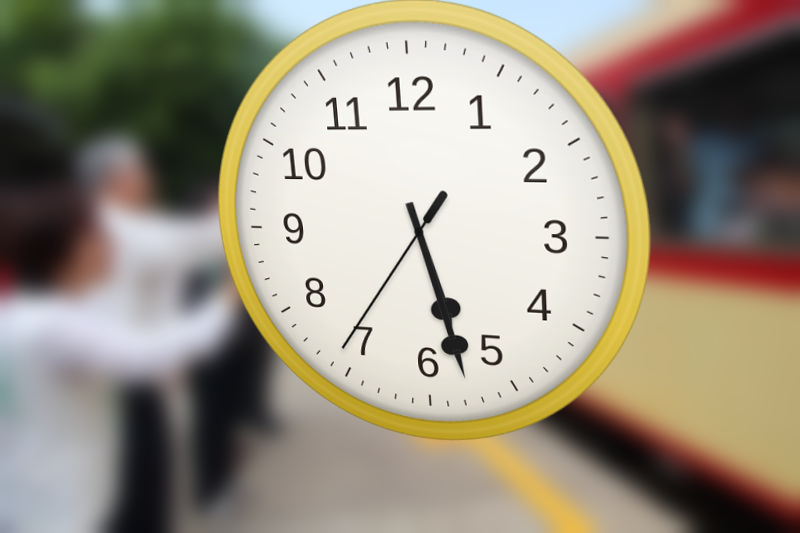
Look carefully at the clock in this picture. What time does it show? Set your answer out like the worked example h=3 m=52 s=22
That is h=5 m=27 s=36
